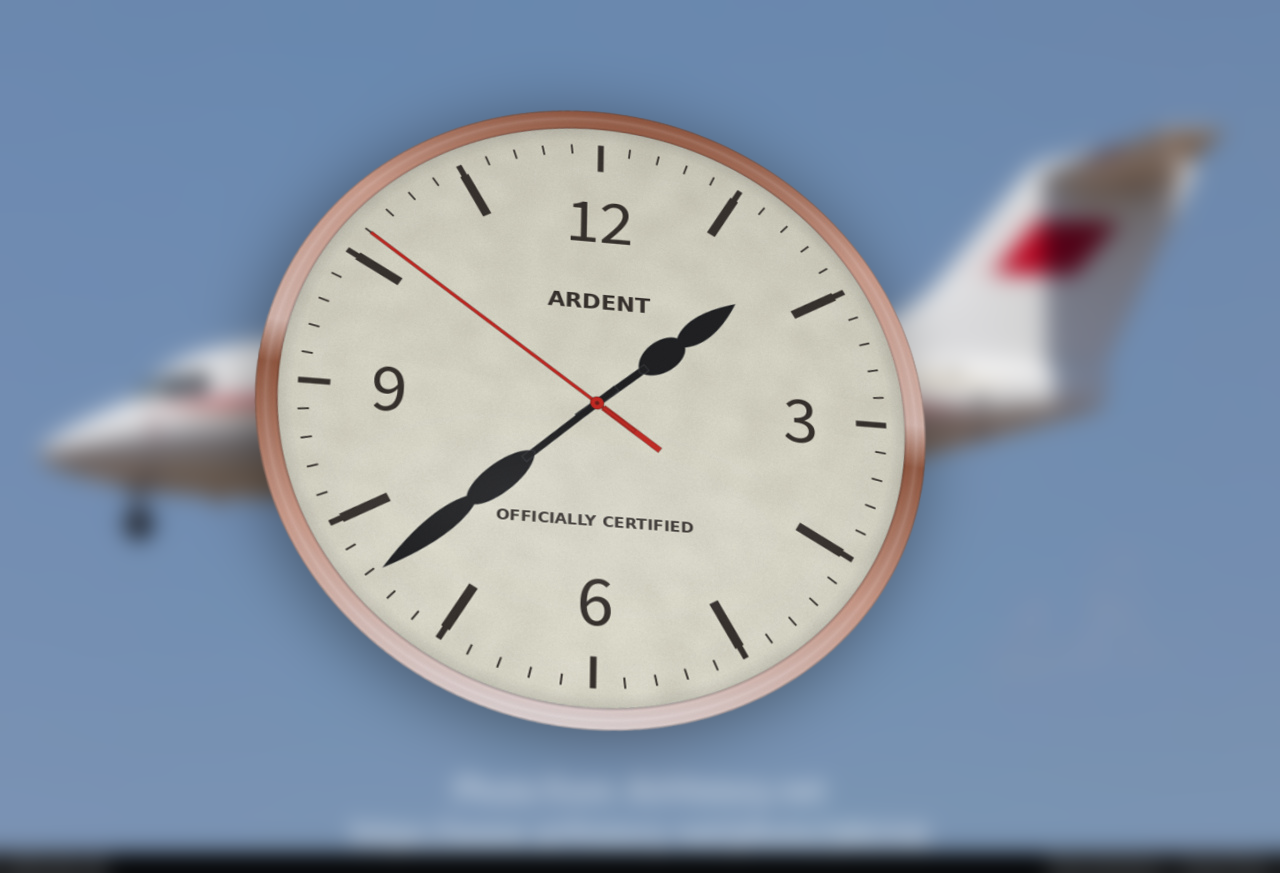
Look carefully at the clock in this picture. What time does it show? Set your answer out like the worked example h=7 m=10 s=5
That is h=1 m=37 s=51
